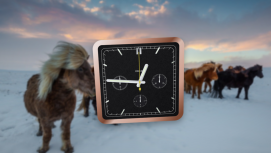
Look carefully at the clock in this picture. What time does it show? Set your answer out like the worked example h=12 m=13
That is h=12 m=46
